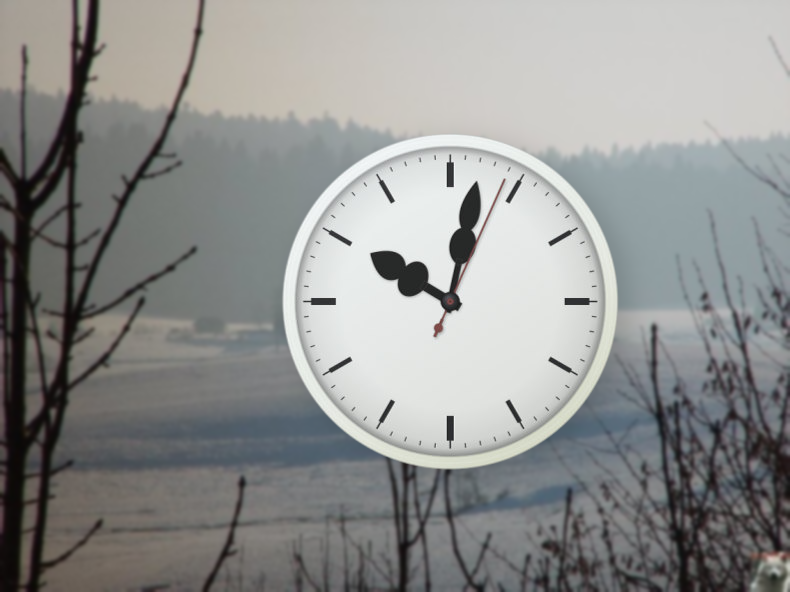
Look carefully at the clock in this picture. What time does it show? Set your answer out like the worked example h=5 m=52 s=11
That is h=10 m=2 s=4
